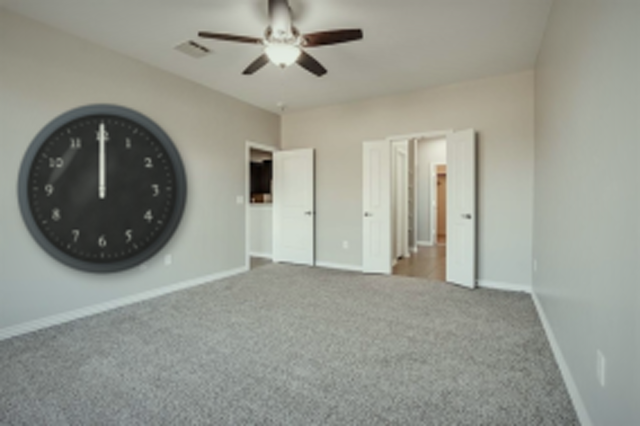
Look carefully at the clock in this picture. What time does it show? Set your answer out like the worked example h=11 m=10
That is h=12 m=0
